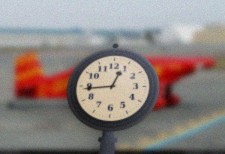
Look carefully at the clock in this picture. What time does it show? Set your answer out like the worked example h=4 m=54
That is h=12 m=44
